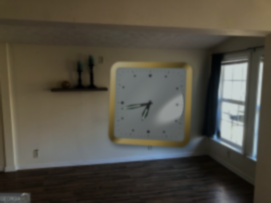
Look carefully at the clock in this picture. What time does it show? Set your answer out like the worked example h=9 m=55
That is h=6 m=43
